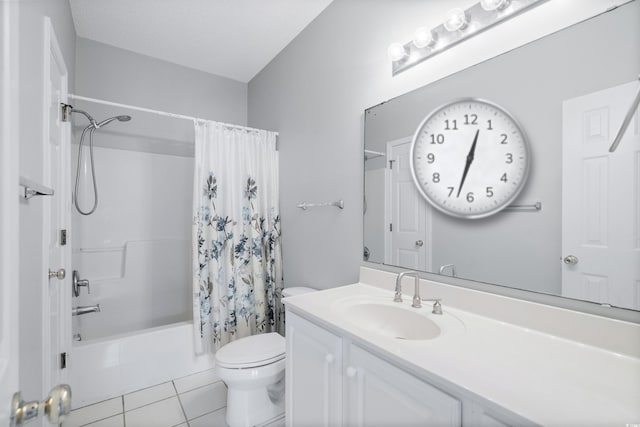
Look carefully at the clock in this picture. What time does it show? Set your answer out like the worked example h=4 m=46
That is h=12 m=33
